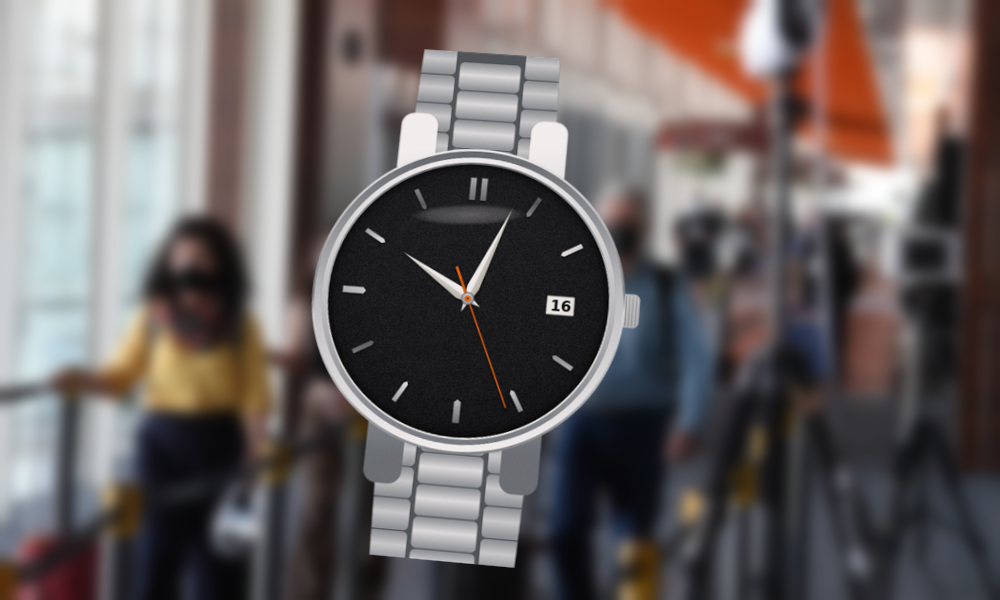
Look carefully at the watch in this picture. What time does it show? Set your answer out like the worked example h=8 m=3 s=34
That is h=10 m=3 s=26
